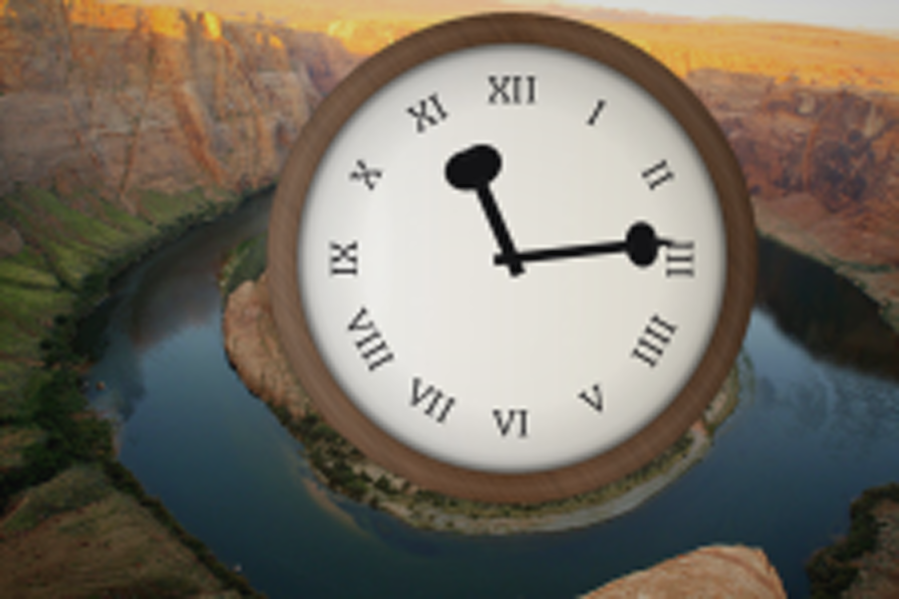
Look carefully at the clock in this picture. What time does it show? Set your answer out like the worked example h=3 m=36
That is h=11 m=14
